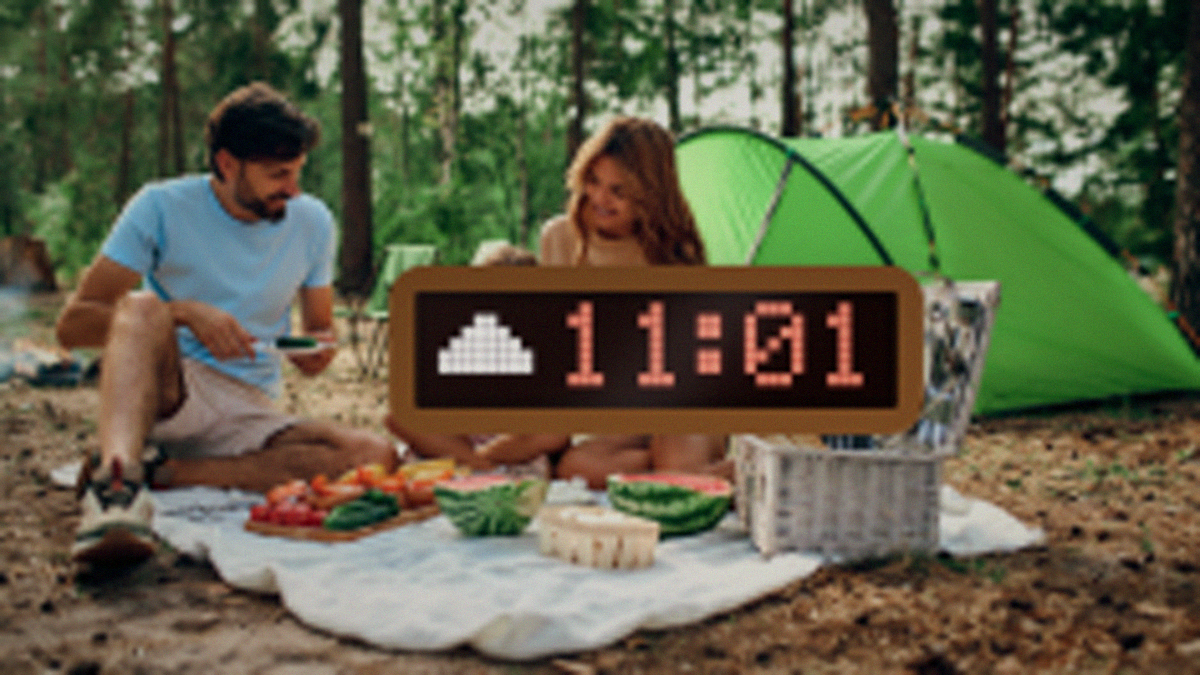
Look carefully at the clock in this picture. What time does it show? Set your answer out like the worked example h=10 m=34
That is h=11 m=1
